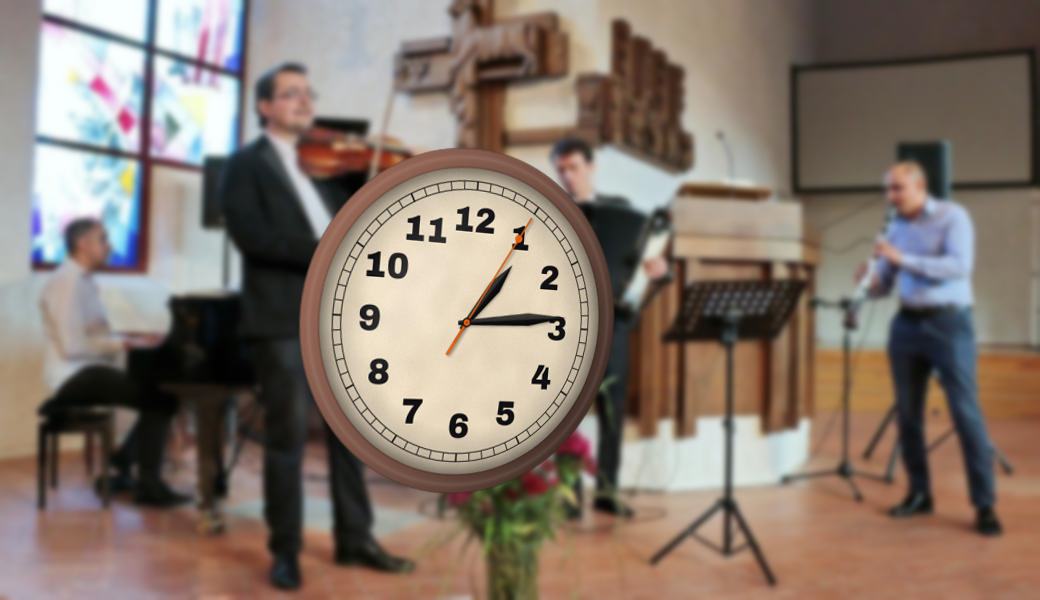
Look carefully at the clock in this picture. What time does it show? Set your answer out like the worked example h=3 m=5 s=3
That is h=1 m=14 s=5
